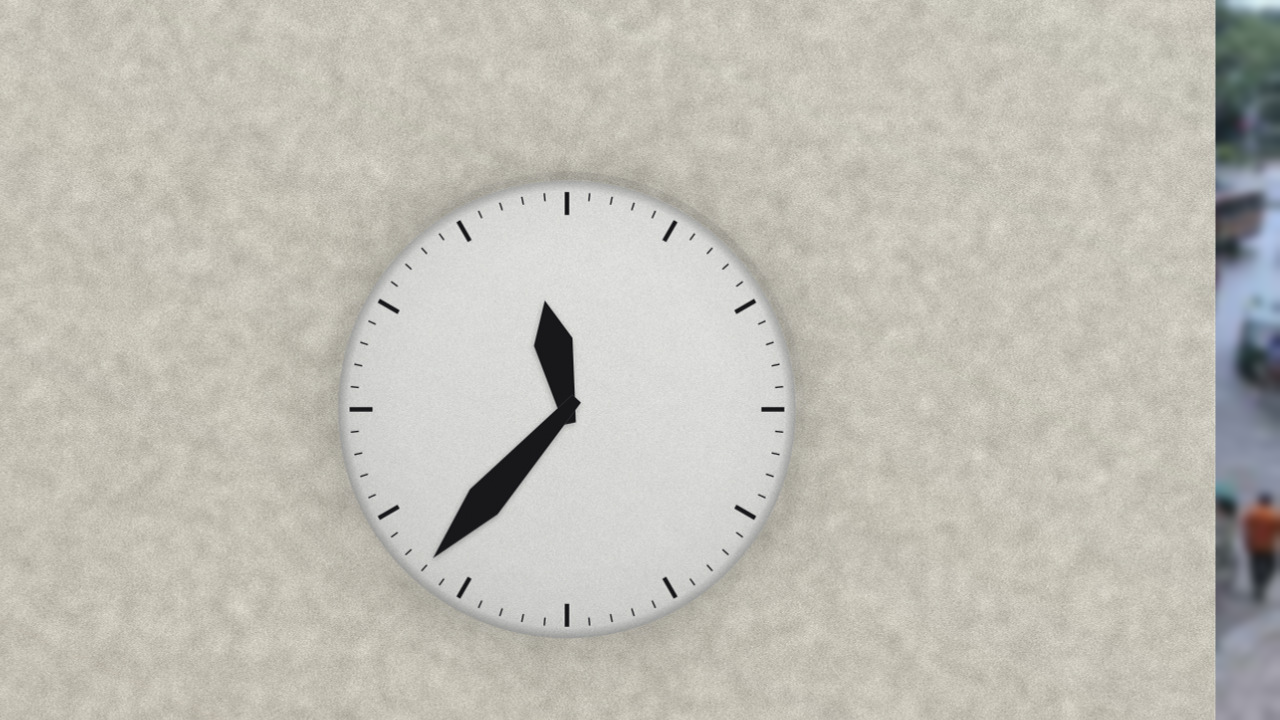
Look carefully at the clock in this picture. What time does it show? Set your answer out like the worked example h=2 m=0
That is h=11 m=37
